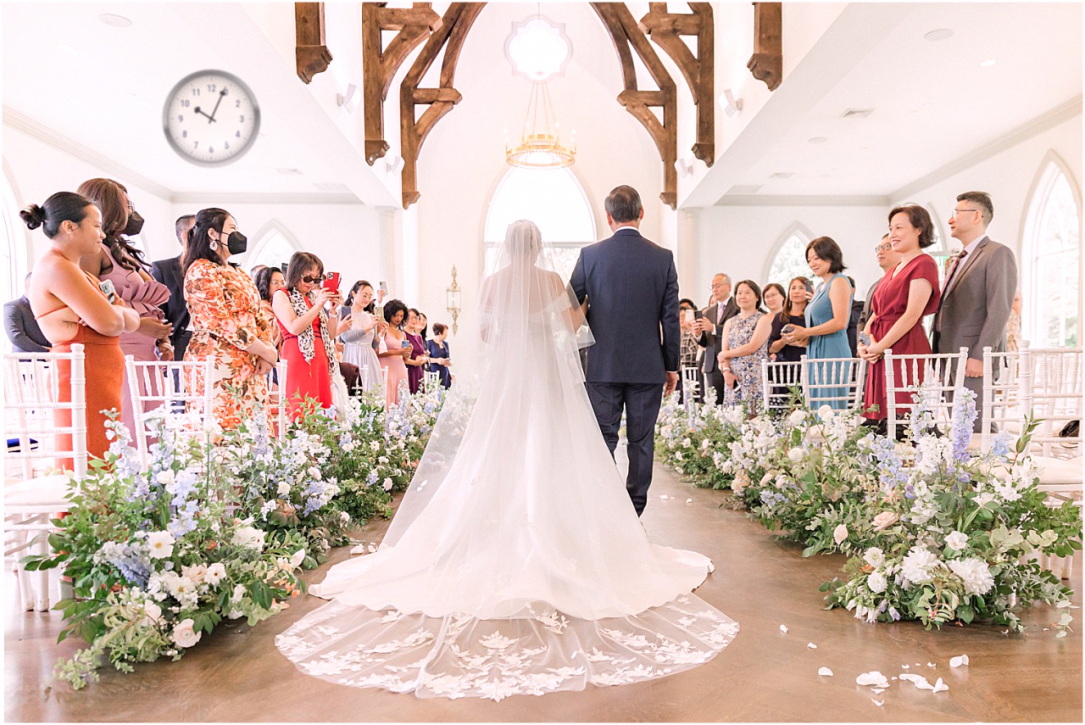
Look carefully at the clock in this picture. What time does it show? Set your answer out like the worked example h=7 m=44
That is h=10 m=4
